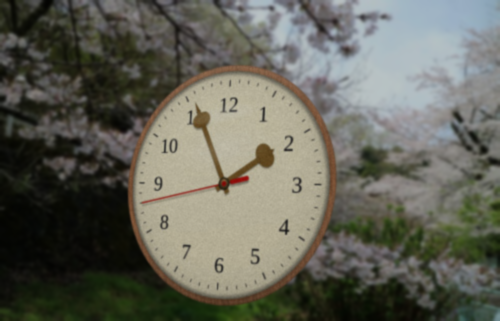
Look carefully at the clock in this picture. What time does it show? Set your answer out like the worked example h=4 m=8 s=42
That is h=1 m=55 s=43
